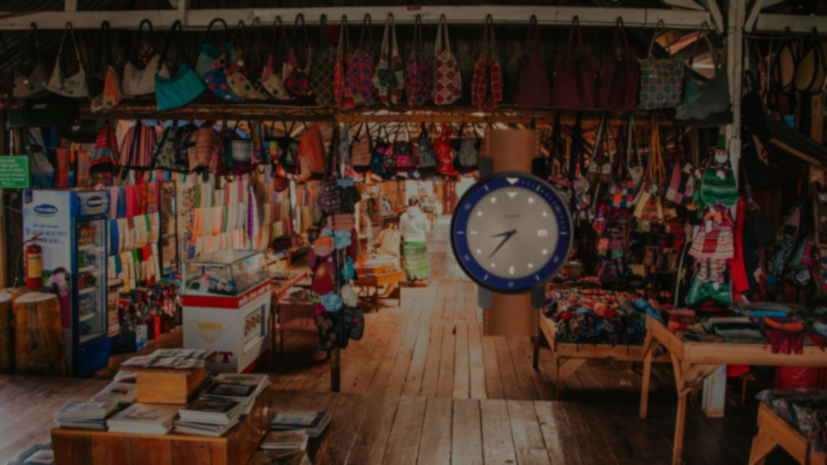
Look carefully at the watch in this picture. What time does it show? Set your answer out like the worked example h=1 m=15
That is h=8 m=37
